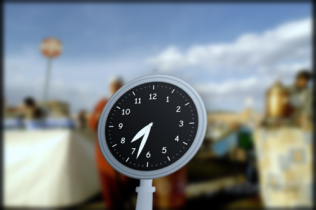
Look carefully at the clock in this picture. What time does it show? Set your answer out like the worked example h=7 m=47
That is h=7 m=33
